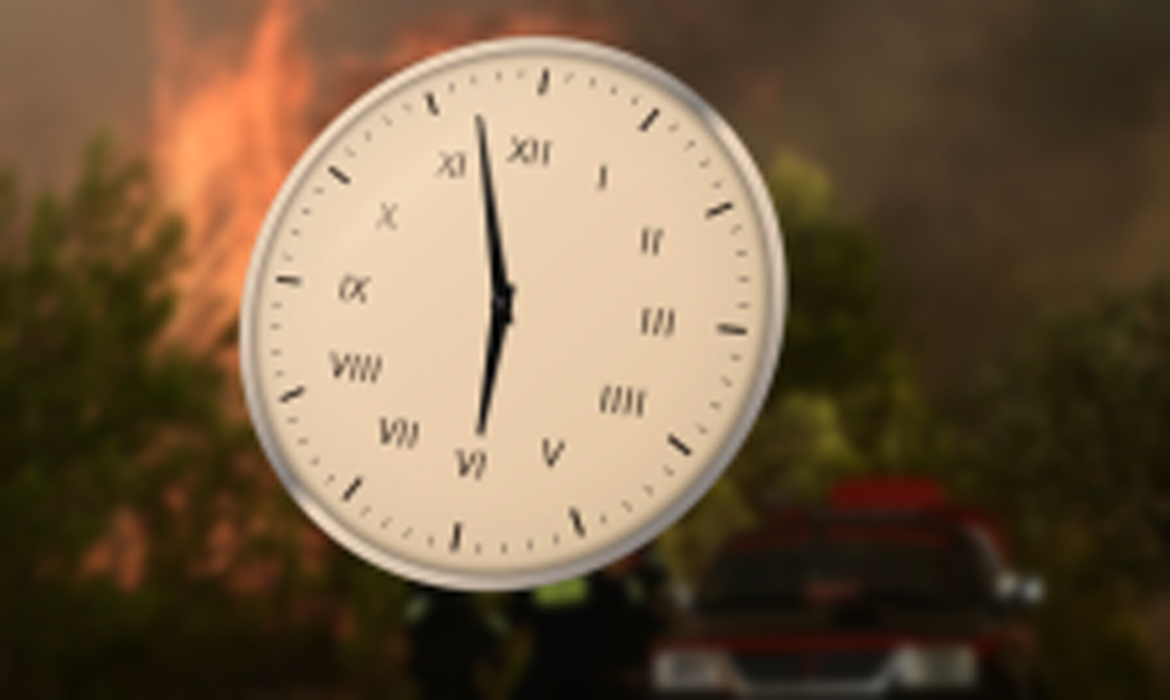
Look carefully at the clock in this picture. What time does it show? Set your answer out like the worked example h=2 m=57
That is h=5 m=57
